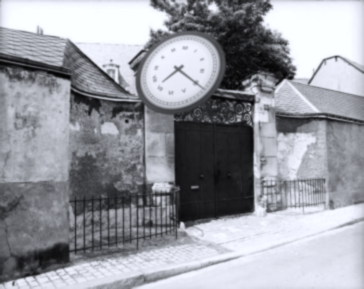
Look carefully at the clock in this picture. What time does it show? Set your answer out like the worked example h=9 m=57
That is h=7 m=20
